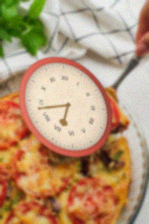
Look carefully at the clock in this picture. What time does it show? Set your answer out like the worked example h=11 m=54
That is h=6 m=43
